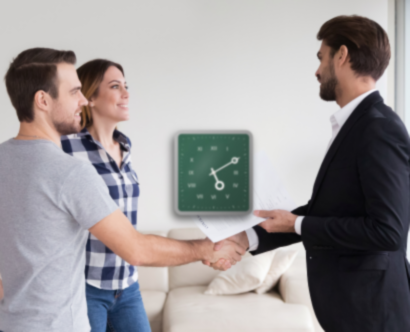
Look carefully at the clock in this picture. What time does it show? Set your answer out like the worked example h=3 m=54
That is h=5 m=10
